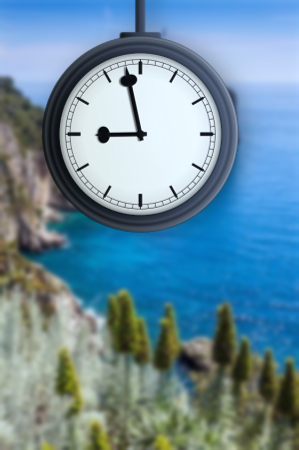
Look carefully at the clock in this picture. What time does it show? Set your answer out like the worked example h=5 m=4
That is h=8 m=58
